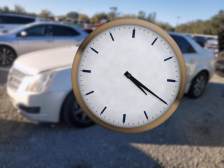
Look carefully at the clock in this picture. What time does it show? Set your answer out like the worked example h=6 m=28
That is h=4 m=20
